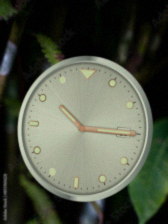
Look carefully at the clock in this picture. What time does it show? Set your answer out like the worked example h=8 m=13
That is h=10 m=15
